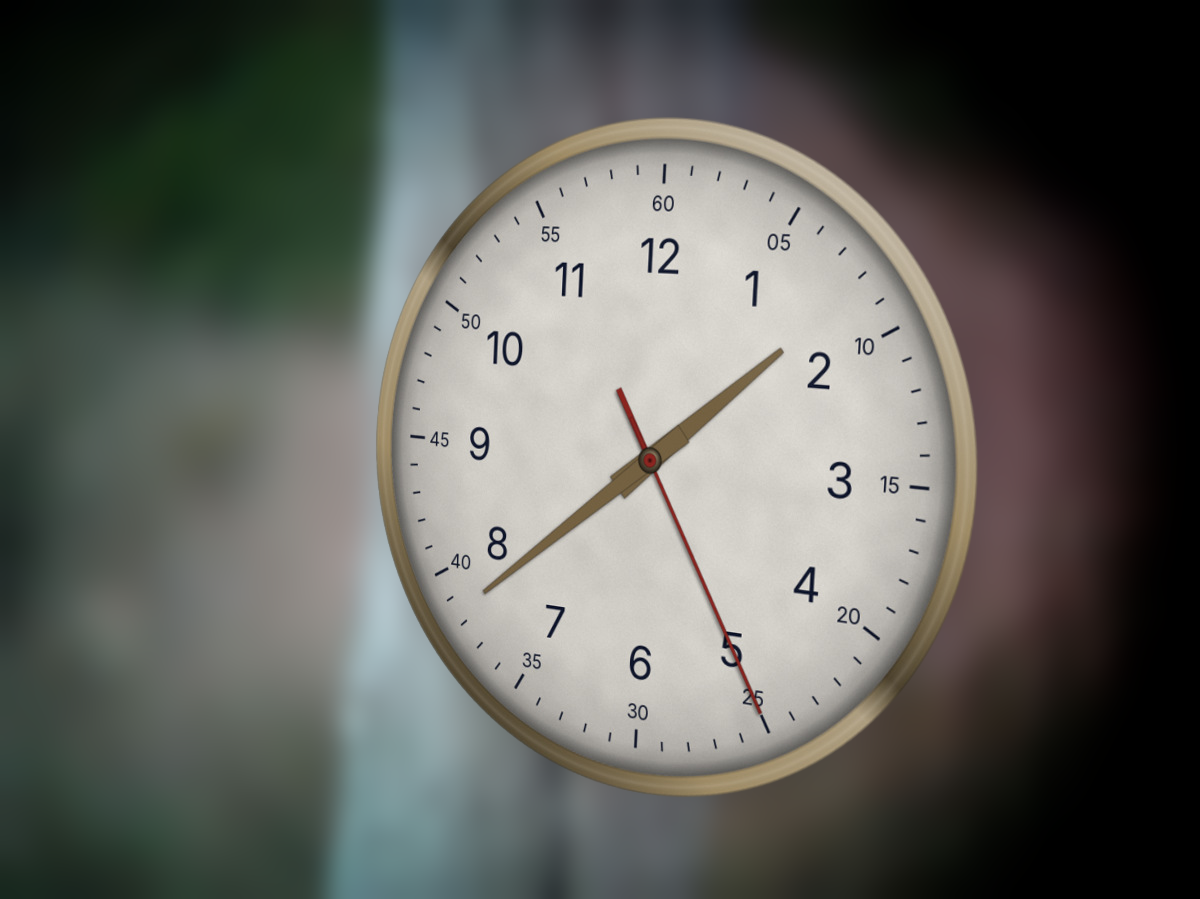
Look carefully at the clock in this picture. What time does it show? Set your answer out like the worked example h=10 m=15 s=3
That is h=1 m=38 s=25
